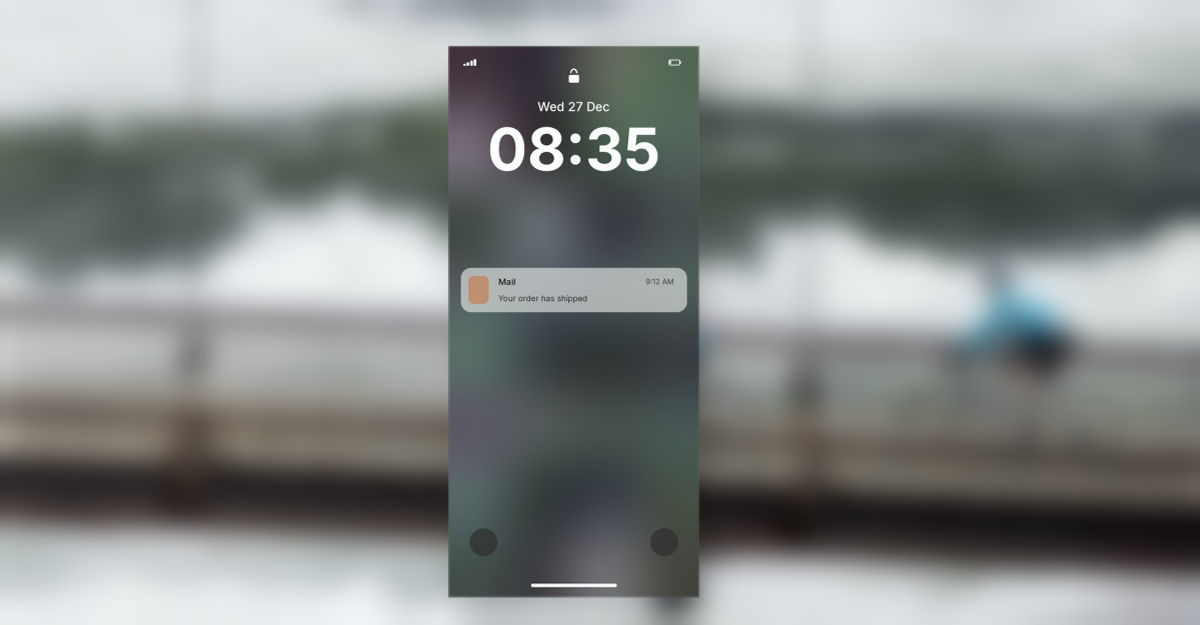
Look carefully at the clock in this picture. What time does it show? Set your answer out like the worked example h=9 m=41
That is h=8 m=35
